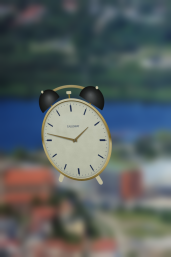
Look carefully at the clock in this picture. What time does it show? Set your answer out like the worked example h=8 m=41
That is h=1 m=47
